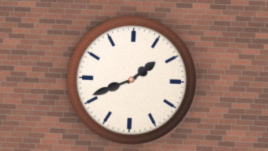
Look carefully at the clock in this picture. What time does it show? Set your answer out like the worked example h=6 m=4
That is h=1 m=41
